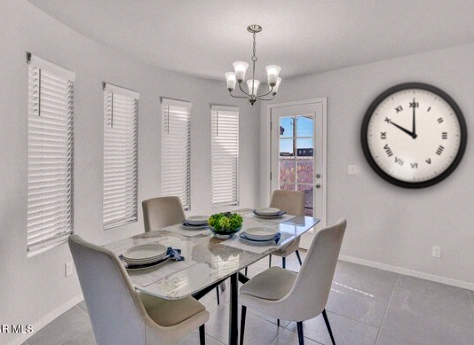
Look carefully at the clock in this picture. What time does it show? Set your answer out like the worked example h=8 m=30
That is h=10 m=0
